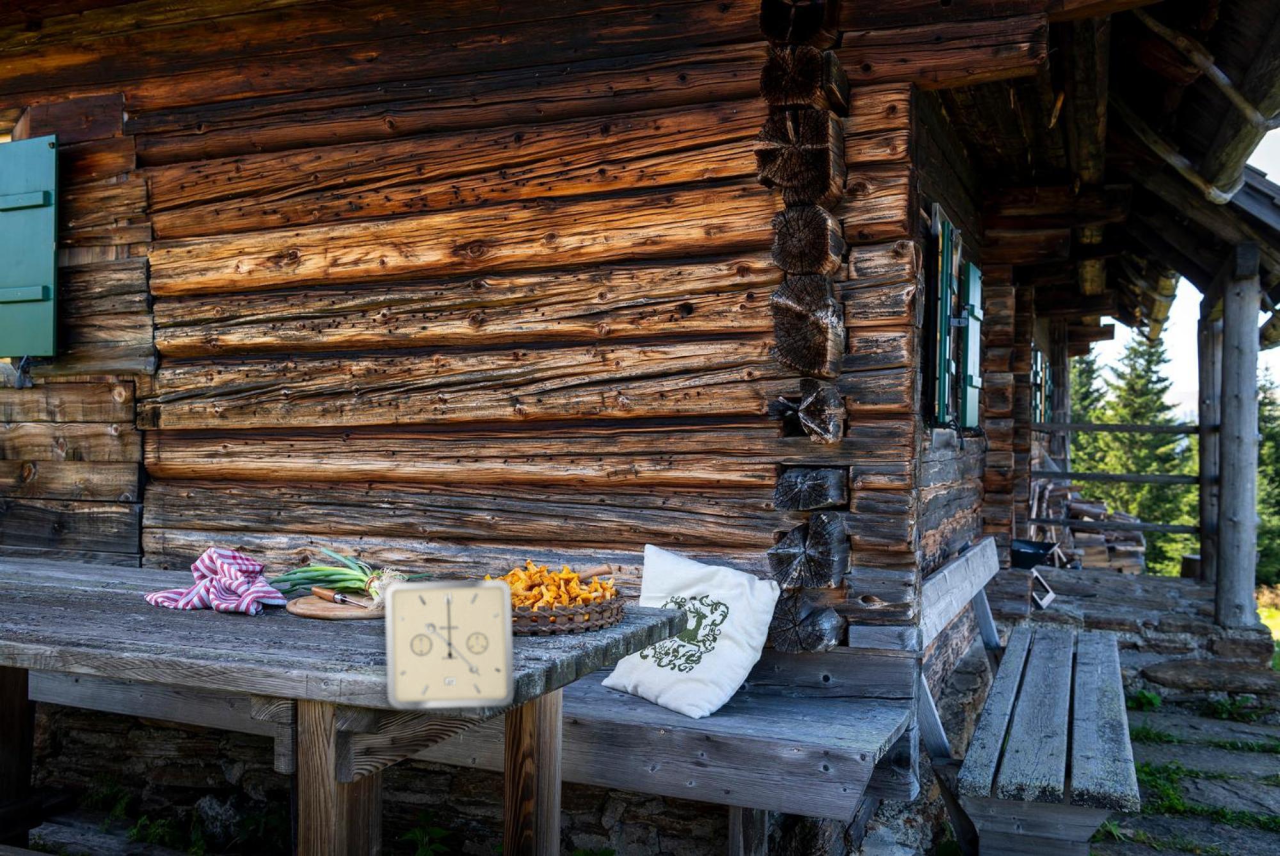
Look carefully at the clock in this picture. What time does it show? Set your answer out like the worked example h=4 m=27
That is h=10 m=23
